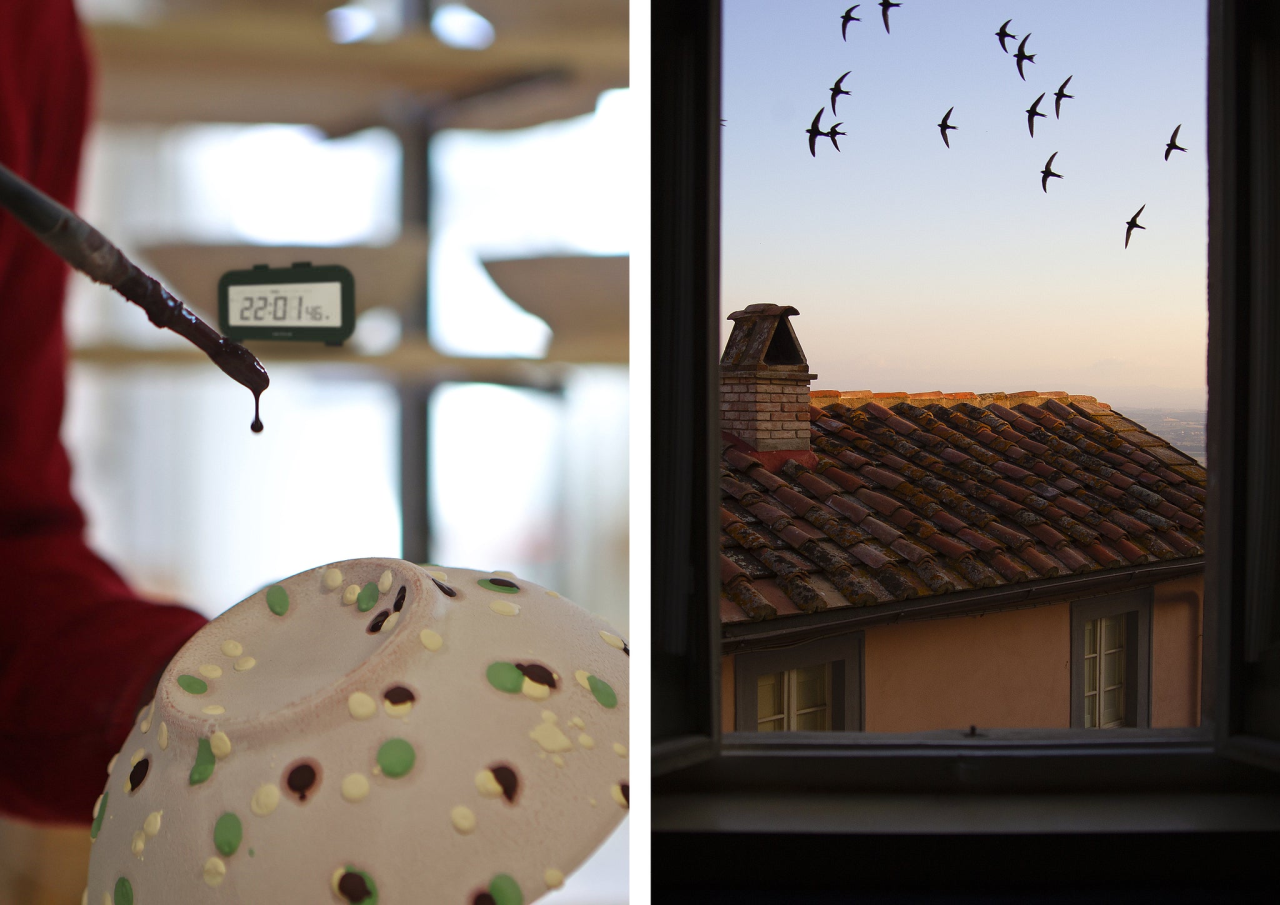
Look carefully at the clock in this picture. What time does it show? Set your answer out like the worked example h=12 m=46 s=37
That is h=22 m=1 s=46
